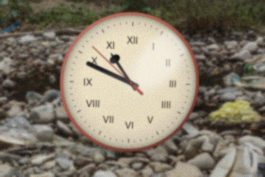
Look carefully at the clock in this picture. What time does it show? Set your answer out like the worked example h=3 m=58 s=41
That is h=10 m=48 s=52
